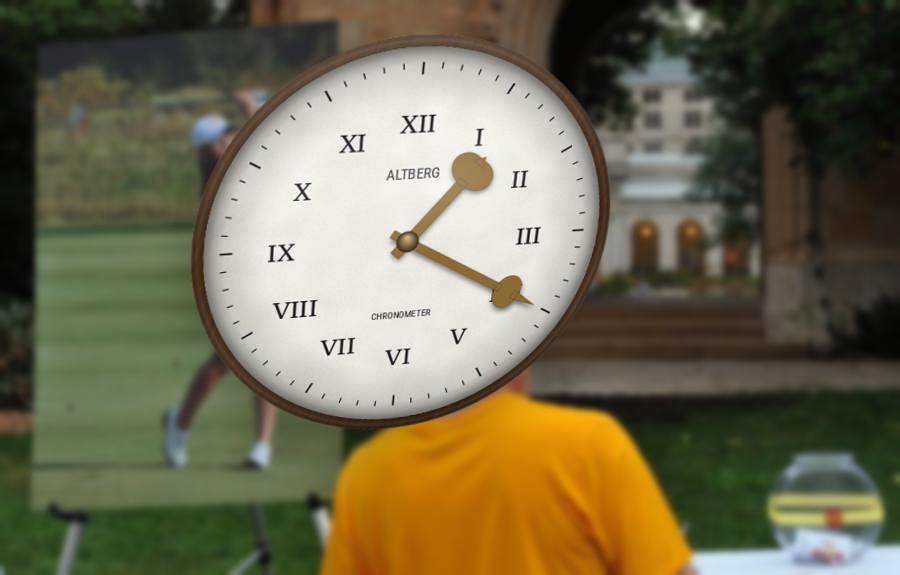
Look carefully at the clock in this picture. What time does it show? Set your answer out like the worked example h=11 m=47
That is h=1 m=20
